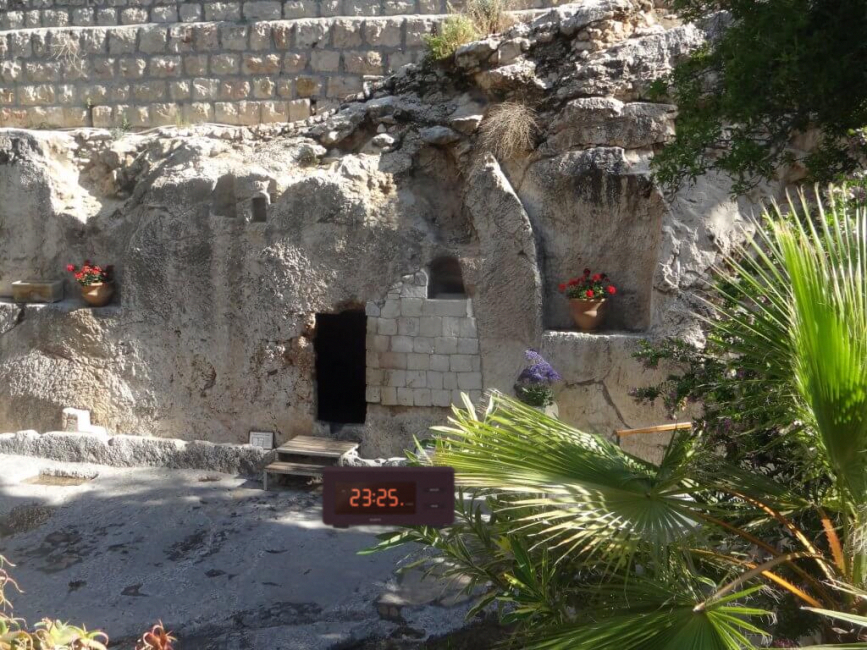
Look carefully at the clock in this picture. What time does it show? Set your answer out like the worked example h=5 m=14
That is h=23 m=25
